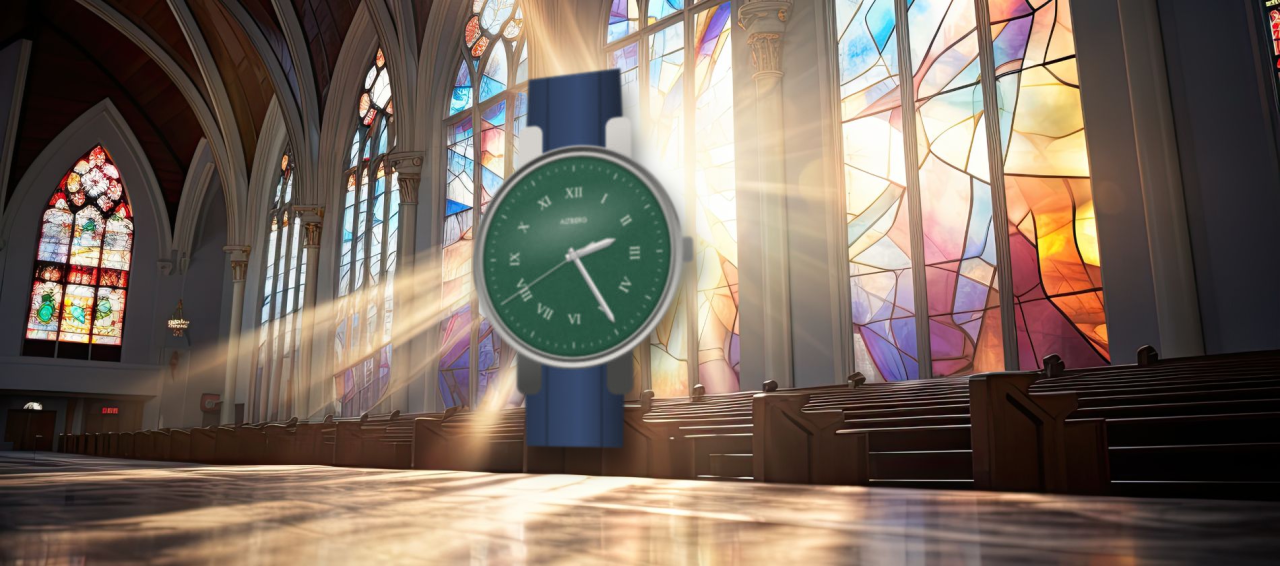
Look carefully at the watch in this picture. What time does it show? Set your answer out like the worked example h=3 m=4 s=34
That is h=2 m=24 s=40
